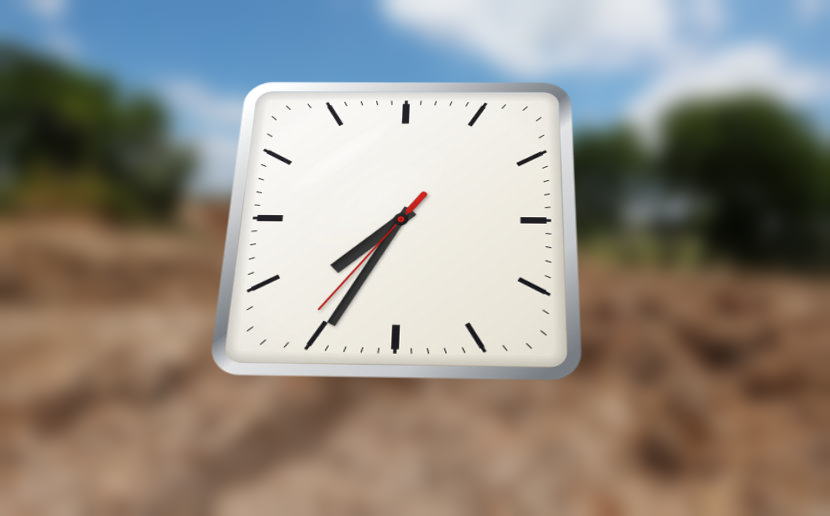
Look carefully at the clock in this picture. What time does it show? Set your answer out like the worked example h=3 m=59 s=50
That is h=7 m=34 s=36
